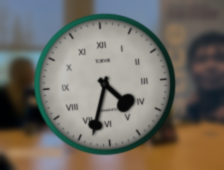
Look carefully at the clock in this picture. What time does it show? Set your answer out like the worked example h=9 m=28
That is h=4 m=33
